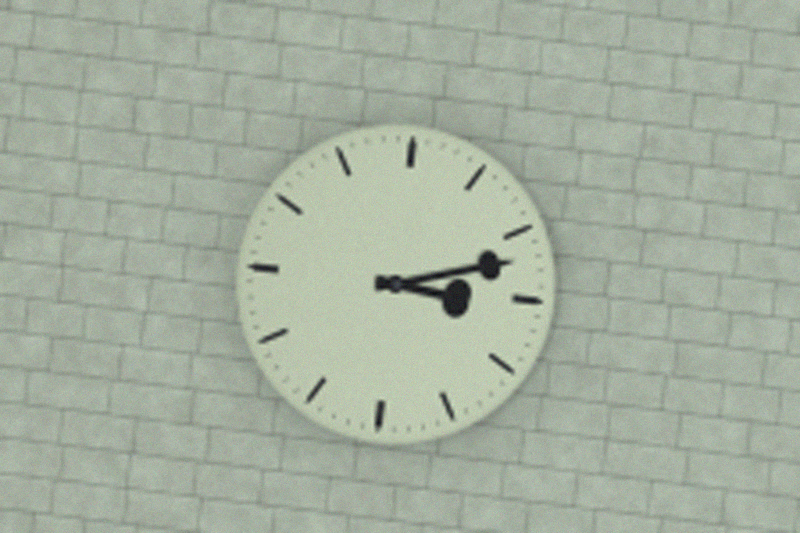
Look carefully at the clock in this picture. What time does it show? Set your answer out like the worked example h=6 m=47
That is h=3 m=12
